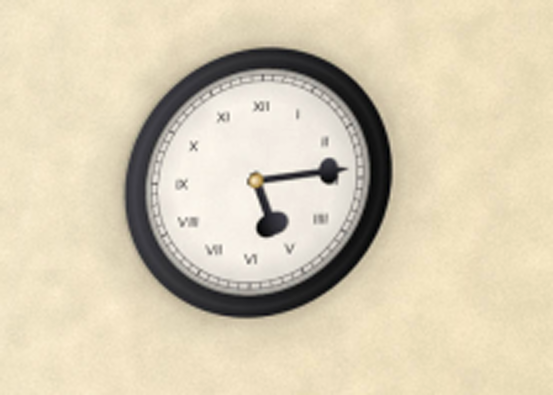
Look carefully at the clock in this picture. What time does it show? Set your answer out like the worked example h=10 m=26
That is h=5 m=14
